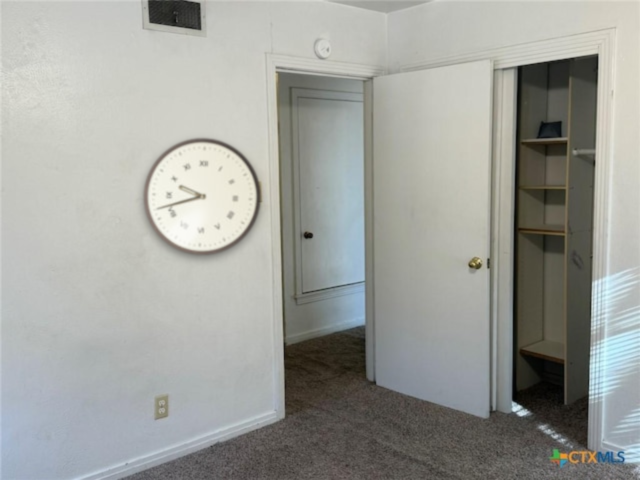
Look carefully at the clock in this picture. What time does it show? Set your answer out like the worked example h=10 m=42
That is h=9 m=42
